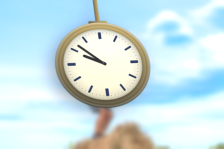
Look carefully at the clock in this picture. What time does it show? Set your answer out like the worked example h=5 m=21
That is h=9 m=52
